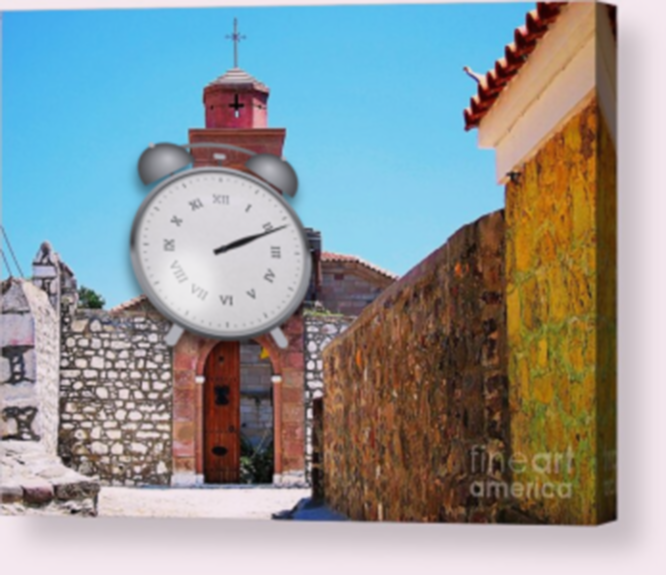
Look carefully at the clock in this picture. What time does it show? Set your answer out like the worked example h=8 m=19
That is h=2 m=11
